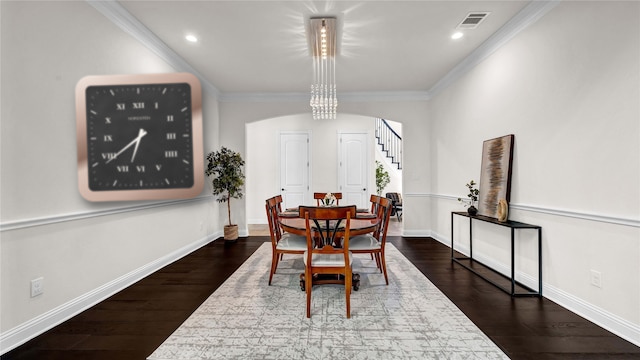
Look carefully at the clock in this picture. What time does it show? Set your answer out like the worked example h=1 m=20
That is h=6 m=39
